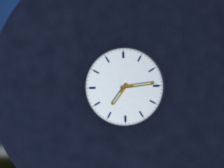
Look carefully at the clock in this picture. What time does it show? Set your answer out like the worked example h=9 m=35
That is h=7 m=14
